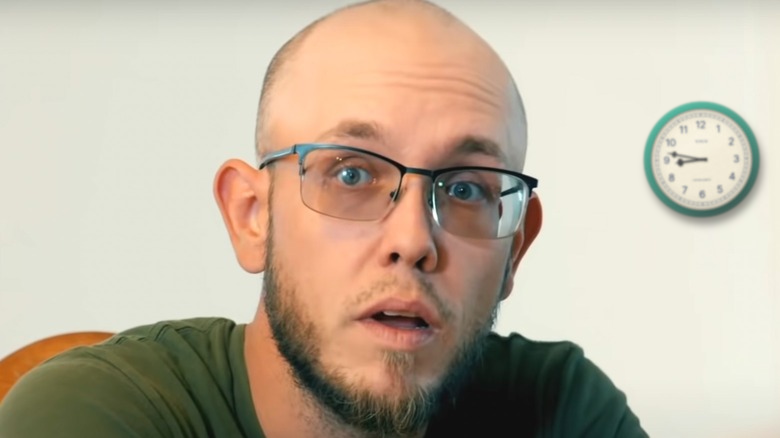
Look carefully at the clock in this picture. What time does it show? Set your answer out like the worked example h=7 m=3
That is h=8 m=47
